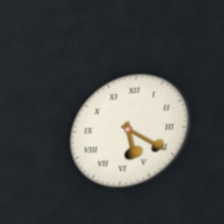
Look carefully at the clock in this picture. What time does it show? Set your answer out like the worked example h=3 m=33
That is h=5 m=20
